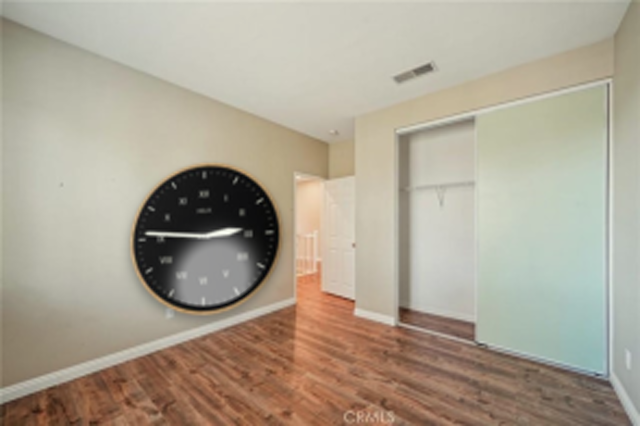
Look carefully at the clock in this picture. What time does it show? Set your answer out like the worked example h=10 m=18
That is h=2 m=46
